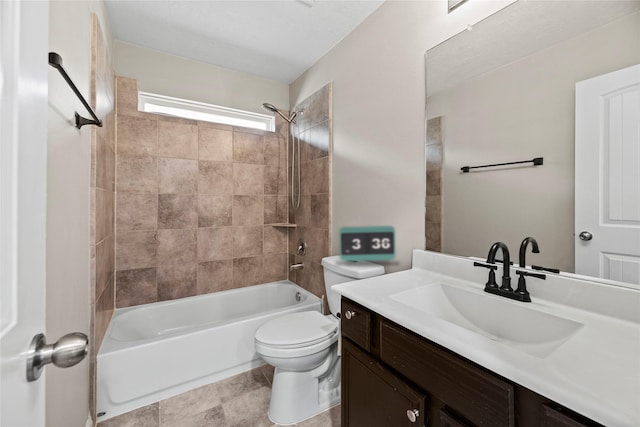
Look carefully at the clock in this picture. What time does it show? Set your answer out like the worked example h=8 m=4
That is h=3 m=36
